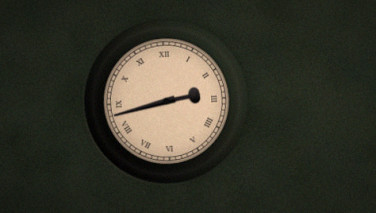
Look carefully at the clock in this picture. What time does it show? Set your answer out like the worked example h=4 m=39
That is h=2 m=43
